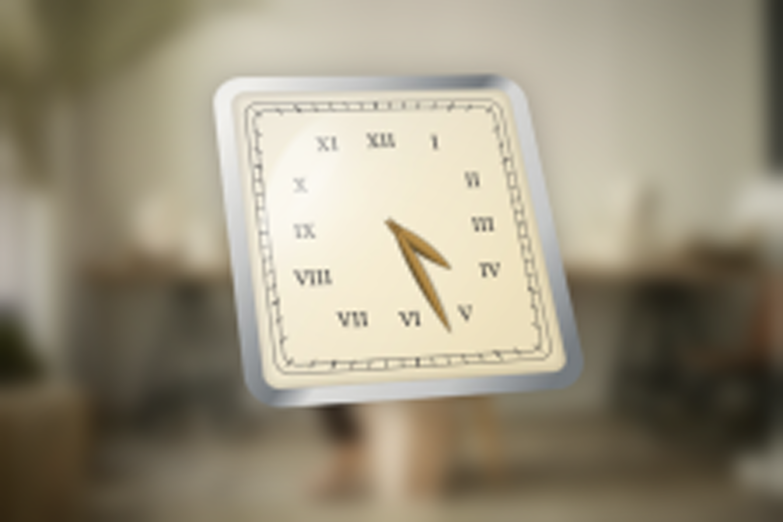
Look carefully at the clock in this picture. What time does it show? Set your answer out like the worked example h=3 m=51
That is h=4 m=27
